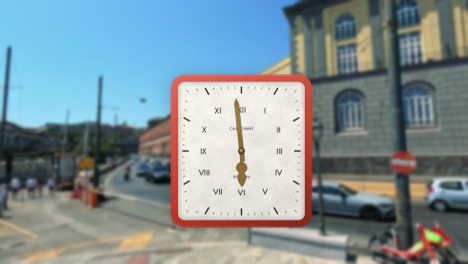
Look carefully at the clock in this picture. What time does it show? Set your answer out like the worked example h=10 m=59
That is h=5 m=59
